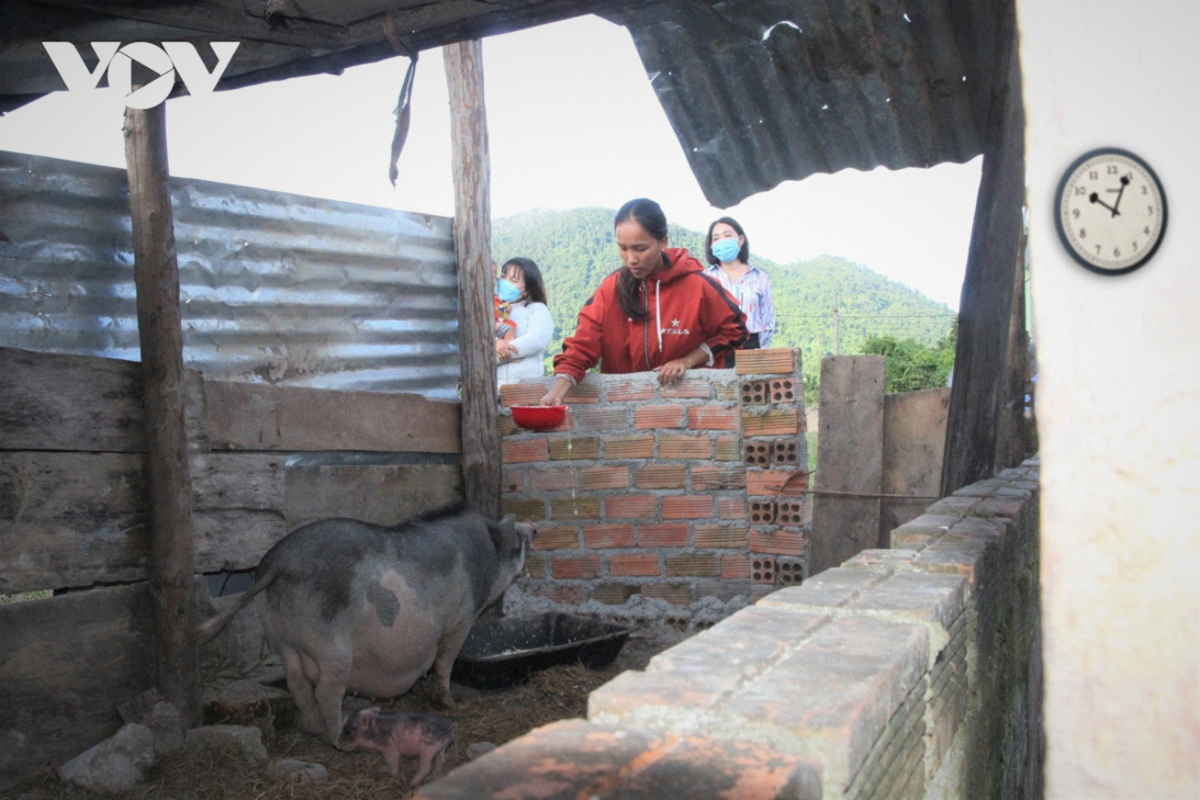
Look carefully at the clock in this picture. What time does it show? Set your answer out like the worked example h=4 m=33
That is h=10 m=4
